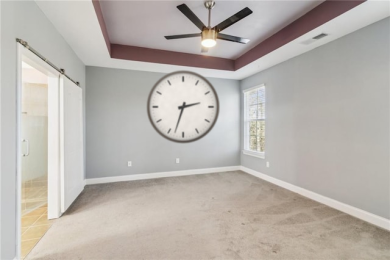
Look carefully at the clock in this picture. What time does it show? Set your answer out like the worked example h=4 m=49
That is h=2 m=33
